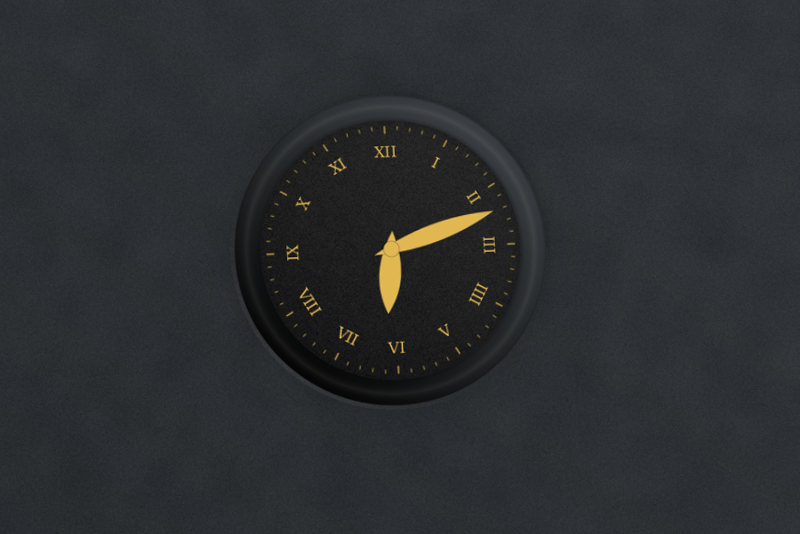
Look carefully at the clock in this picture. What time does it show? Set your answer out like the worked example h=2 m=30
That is h=6 m=12
